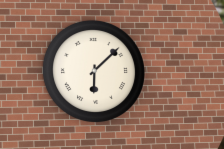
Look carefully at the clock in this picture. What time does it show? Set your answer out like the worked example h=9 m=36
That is h=6 m=8
